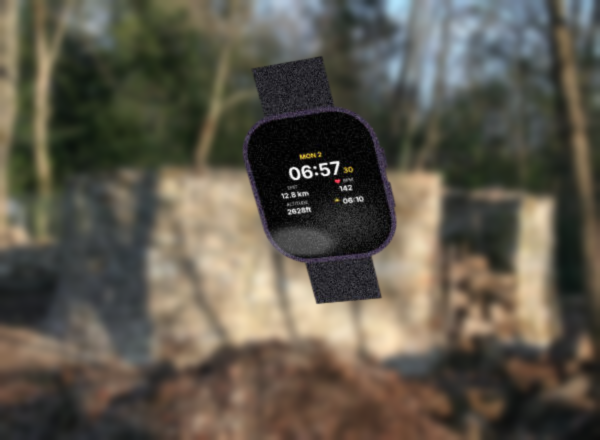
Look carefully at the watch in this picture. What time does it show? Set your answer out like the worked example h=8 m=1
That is h=6 m=57
